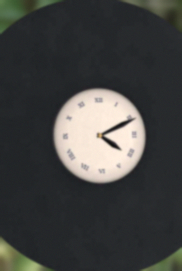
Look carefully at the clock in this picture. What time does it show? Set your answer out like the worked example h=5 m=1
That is h=4 m=11
